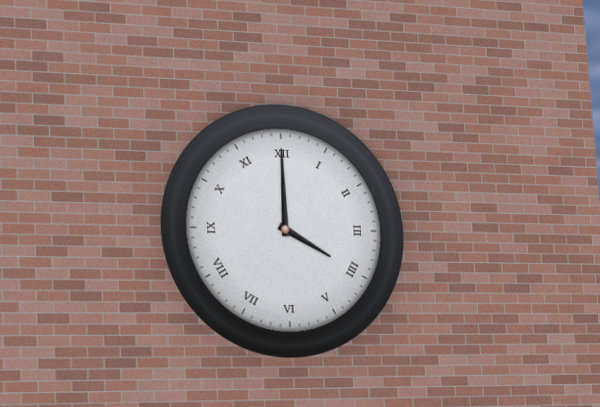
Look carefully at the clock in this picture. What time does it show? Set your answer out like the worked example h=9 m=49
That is h=4 m=0
